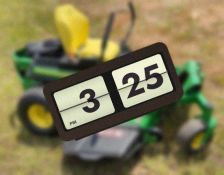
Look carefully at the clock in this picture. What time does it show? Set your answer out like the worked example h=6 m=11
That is h=3 m=25
